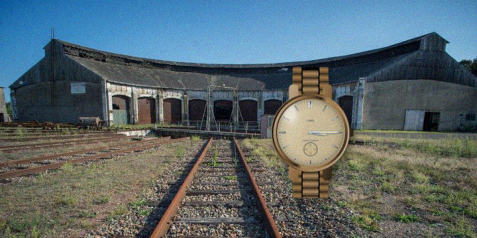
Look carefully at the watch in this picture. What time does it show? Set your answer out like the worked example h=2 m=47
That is h=3 m=15
